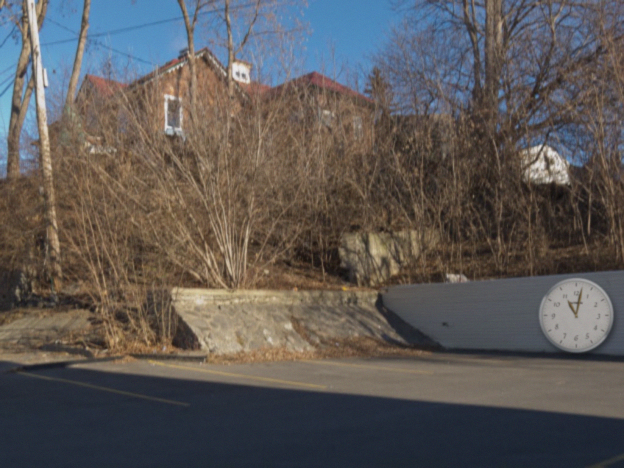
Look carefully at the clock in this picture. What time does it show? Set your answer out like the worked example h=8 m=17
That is h=11 m=2
